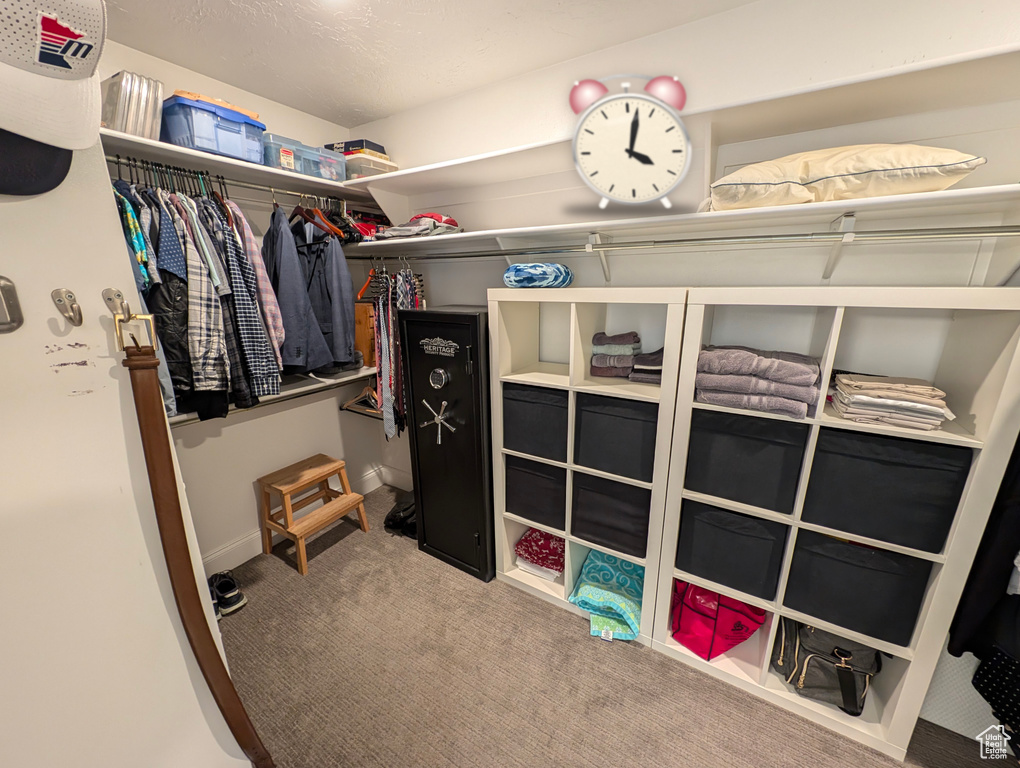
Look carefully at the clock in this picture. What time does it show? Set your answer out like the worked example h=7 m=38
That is h=4 m=2
